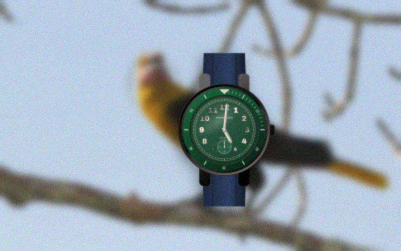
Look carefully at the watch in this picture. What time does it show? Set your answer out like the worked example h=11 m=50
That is h=5 m=1
